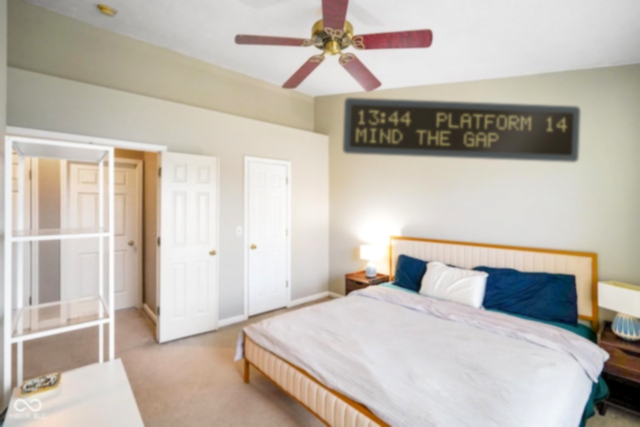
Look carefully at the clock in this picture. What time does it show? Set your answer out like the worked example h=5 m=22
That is h=13 m=44
